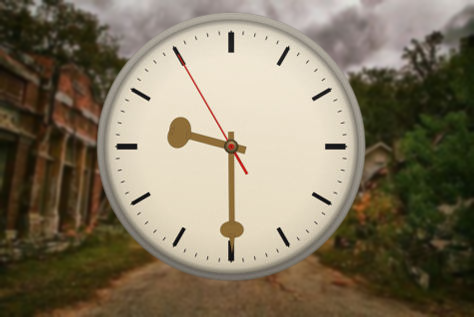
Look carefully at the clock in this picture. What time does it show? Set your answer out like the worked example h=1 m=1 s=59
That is h=9 m=29 s=55
